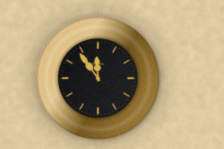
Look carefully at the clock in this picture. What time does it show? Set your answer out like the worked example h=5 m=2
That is h=11 m=54
